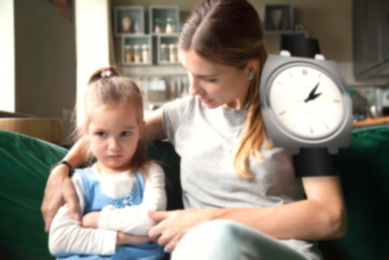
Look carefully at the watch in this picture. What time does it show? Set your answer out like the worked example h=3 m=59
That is h=2 m=6
